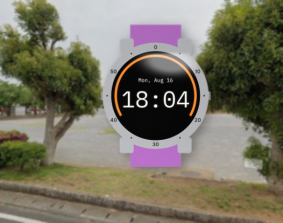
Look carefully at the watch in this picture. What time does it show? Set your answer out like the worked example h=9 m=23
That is h=18 m=4
